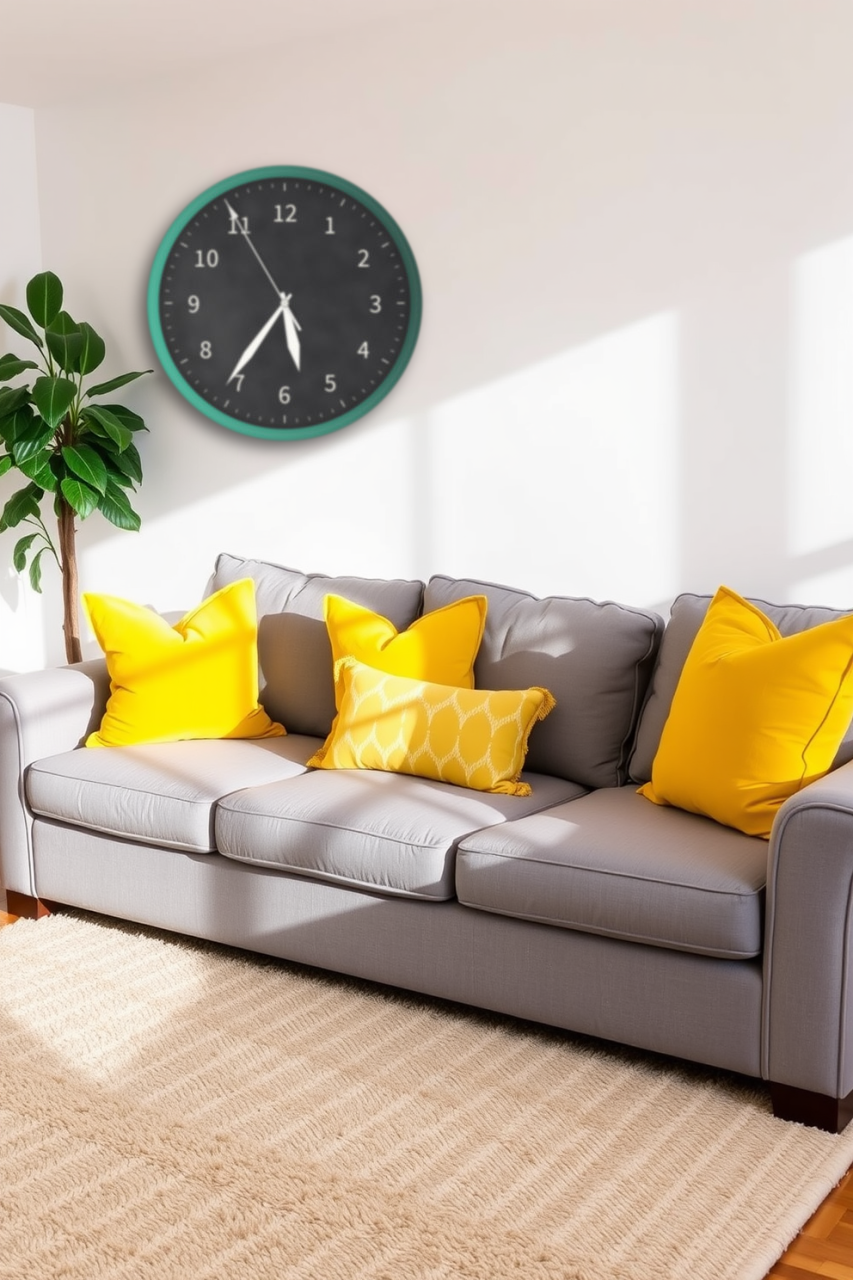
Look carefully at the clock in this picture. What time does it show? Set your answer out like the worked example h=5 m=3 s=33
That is h=5 m=35 s=55
